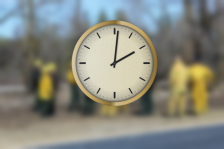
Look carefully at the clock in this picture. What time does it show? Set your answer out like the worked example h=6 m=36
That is h=2 m=1
